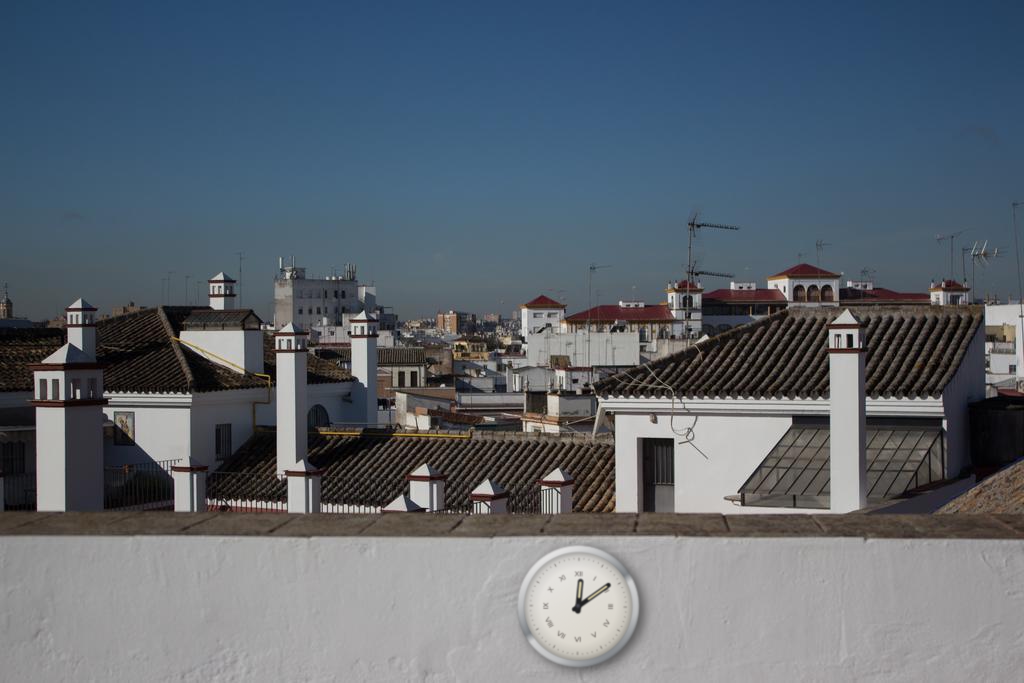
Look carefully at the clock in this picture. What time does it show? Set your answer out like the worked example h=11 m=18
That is h=12 m=9
